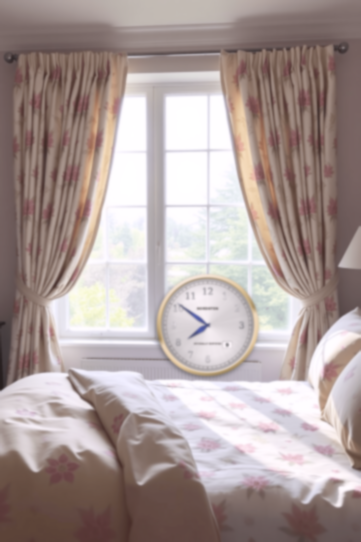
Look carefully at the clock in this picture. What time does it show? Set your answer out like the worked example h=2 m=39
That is h=7 m=51
